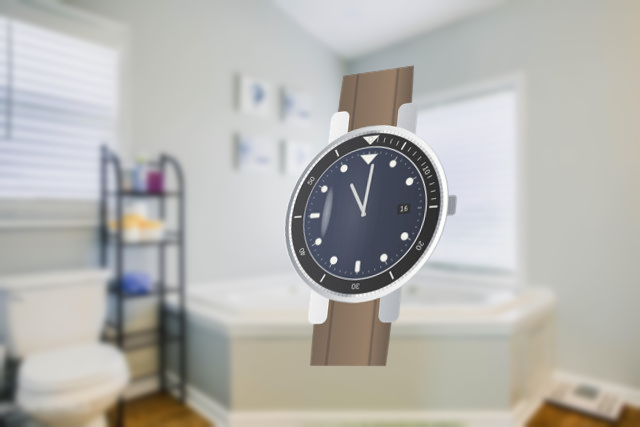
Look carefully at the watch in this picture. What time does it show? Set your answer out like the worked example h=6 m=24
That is h=11 m=1
